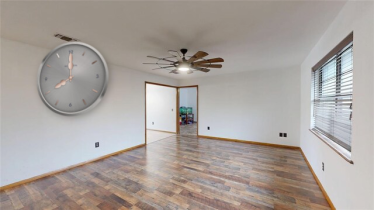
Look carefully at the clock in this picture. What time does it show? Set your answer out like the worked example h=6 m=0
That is h=8 m=0
